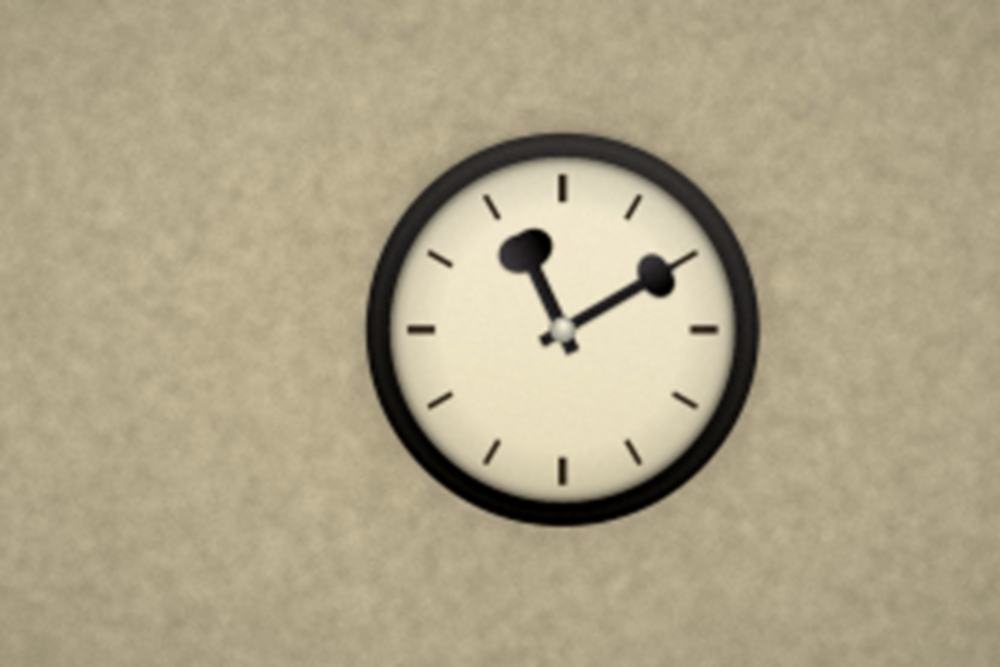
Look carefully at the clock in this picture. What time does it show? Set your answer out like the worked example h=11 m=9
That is h=11 m=10
